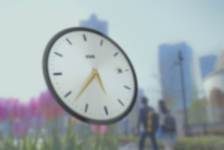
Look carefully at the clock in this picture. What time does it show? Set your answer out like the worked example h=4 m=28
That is h=5 m=38
